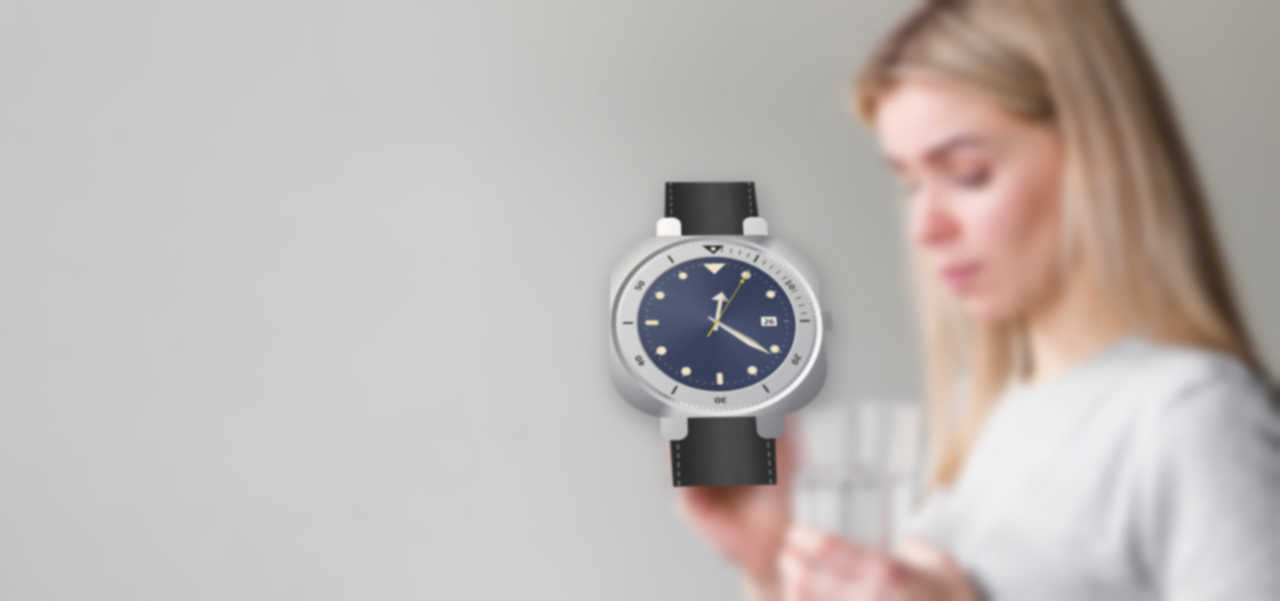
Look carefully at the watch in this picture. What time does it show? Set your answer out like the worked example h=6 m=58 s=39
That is h=12 m=21 s=5
